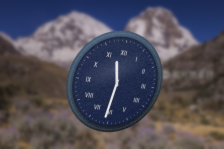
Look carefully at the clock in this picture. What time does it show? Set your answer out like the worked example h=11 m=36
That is h=11 m=31
